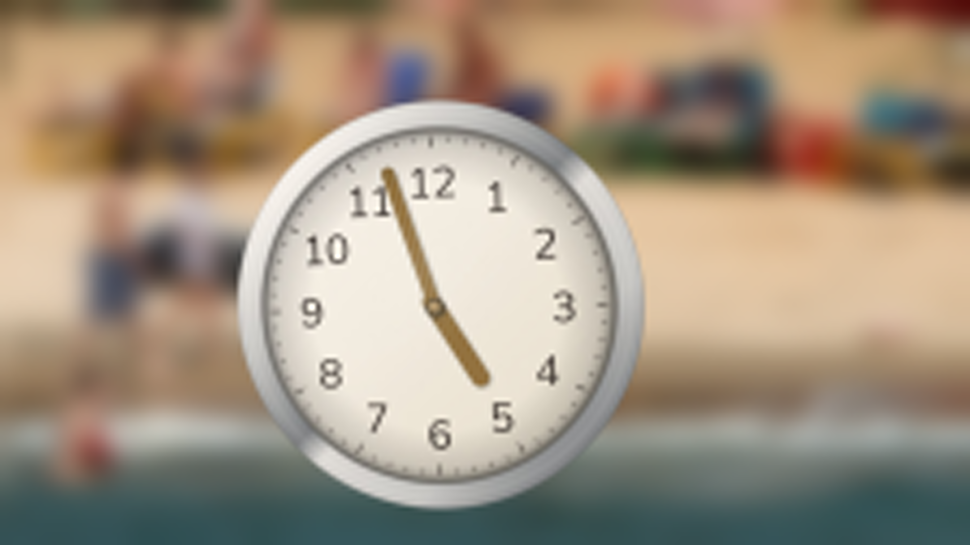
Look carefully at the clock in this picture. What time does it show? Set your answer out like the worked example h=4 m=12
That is h=4 m=57
